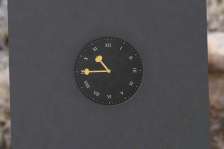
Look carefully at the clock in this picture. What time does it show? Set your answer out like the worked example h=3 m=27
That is h=10 m=45
